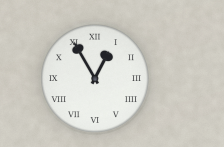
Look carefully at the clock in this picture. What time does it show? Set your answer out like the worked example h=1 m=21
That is h=12 m=55
